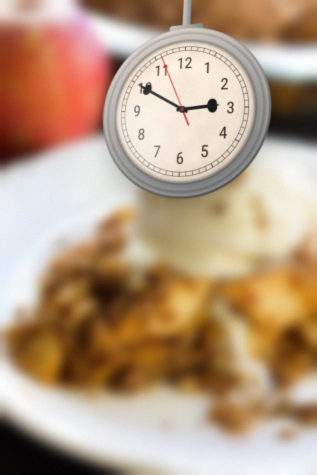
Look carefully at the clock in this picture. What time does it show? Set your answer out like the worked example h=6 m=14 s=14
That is h=2 m=49 s=56
